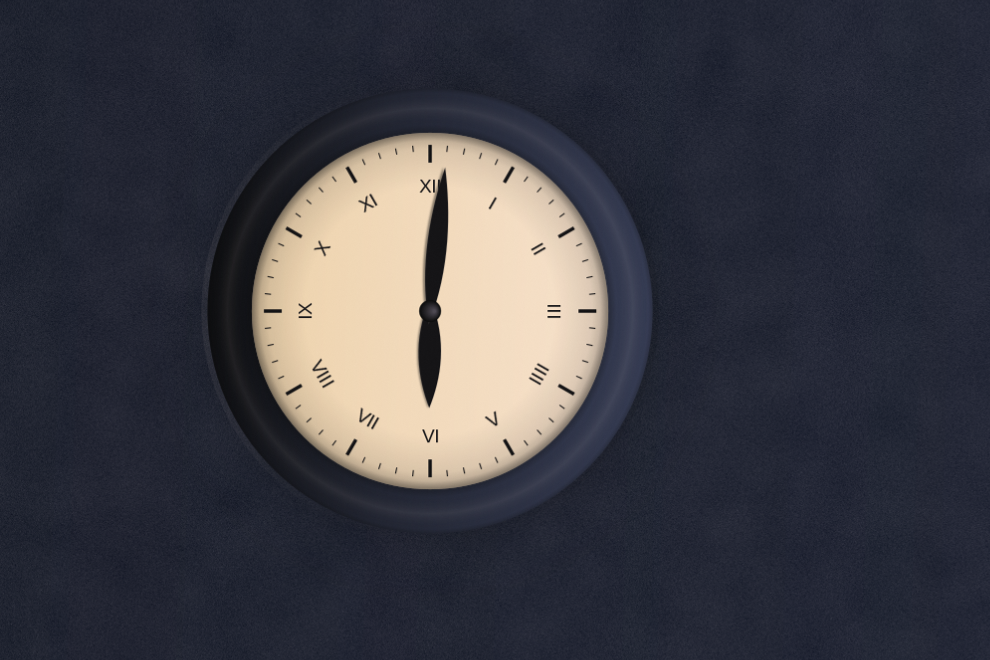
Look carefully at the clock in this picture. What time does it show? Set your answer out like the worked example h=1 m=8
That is h=6 m=1
